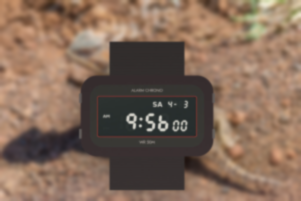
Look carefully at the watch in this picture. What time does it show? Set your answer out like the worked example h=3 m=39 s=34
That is h=9 m=56 s=0
